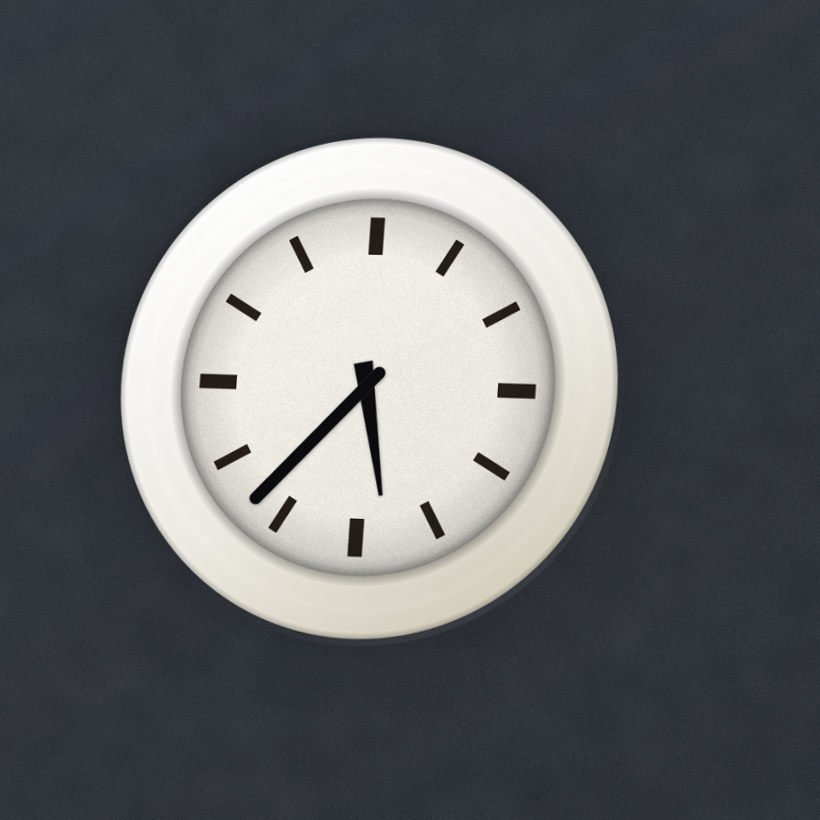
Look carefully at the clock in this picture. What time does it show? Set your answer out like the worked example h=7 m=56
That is h=5 m=37
